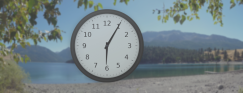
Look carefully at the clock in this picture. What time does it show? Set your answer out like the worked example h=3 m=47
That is h=6 m=5
